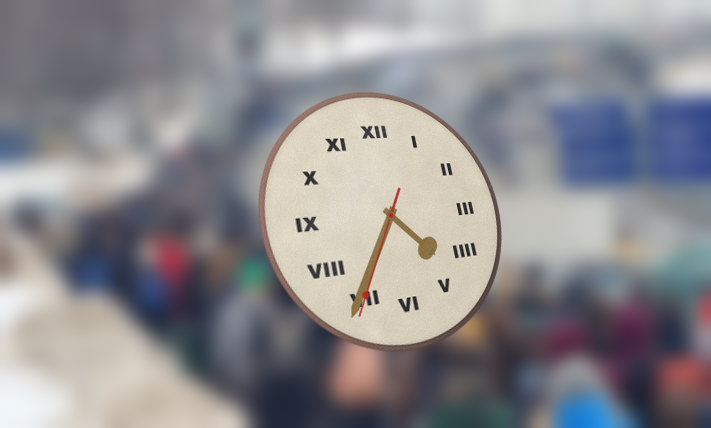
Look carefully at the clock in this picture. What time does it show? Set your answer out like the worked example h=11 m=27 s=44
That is h=4 m=35 s=35
